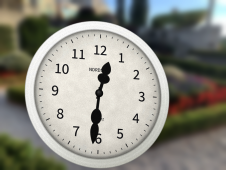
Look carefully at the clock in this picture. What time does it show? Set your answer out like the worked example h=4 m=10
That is h=12 m=31
